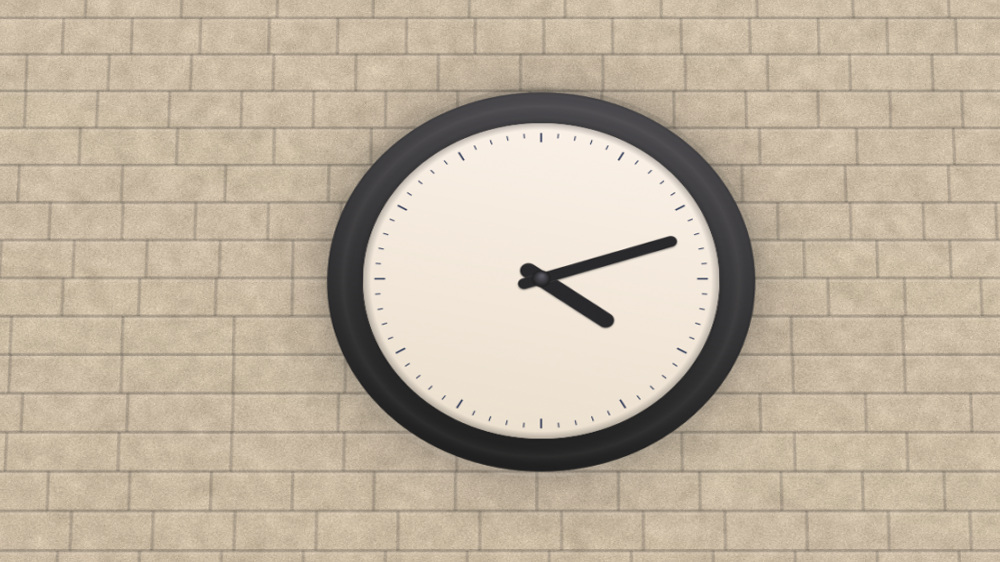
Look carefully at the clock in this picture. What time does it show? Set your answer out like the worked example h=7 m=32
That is h=4 m=12
